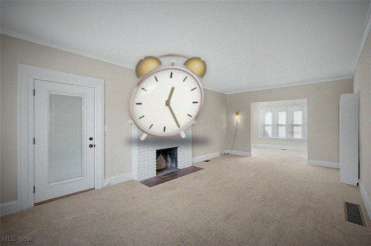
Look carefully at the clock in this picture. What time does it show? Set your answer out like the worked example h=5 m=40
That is h=12 m=25
